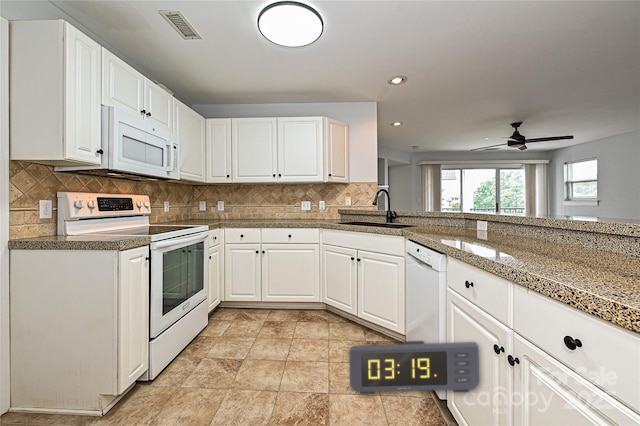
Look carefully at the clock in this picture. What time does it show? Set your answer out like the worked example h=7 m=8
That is h=3 m=19
